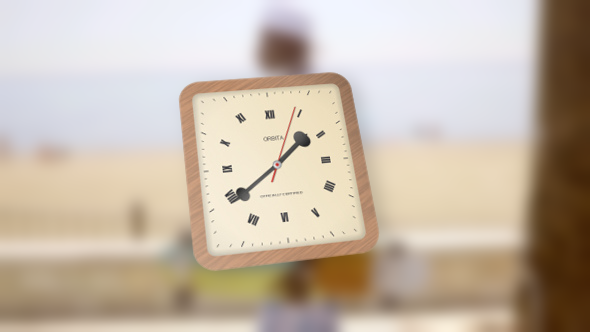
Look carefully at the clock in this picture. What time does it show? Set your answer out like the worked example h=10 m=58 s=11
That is h=1 m=39 s=4
